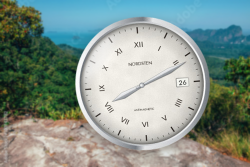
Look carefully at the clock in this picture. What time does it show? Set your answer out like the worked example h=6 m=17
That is h=8 m=11
